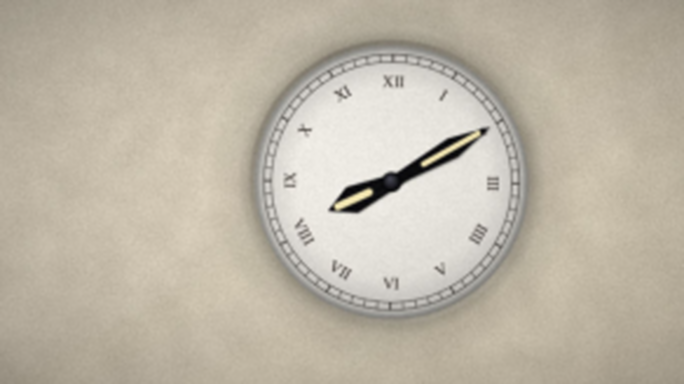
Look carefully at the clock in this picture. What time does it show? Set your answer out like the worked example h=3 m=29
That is h=8 m=10
